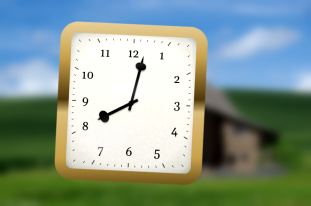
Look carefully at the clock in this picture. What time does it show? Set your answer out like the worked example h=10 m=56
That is h=8 m=2
